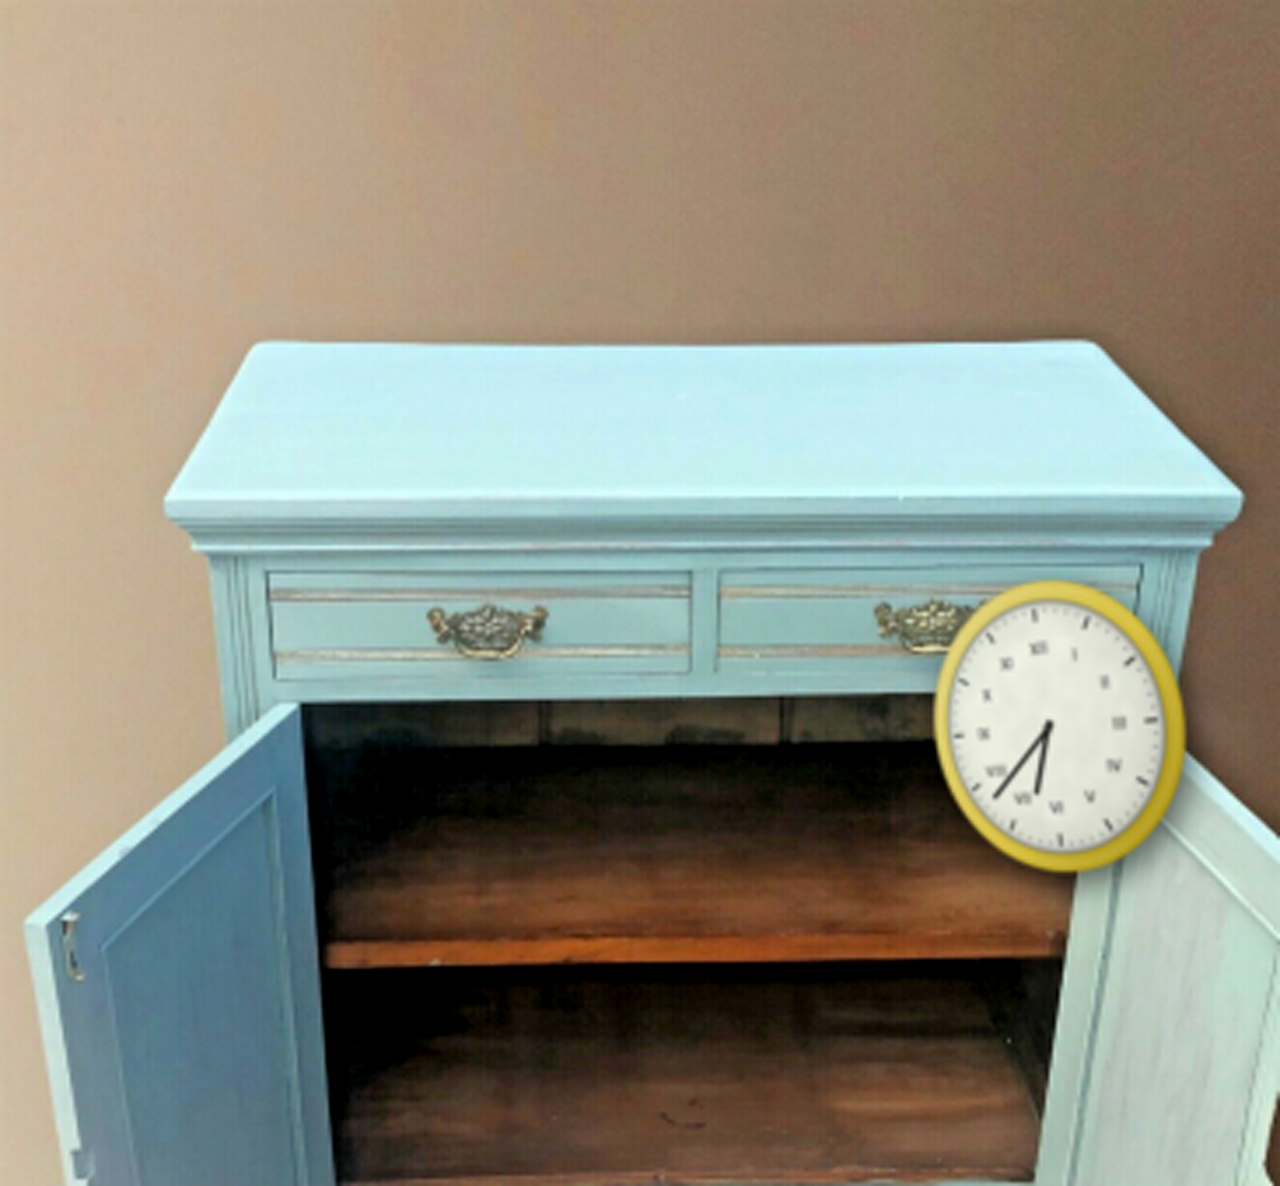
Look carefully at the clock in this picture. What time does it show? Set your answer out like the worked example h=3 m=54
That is h=6 m=38
